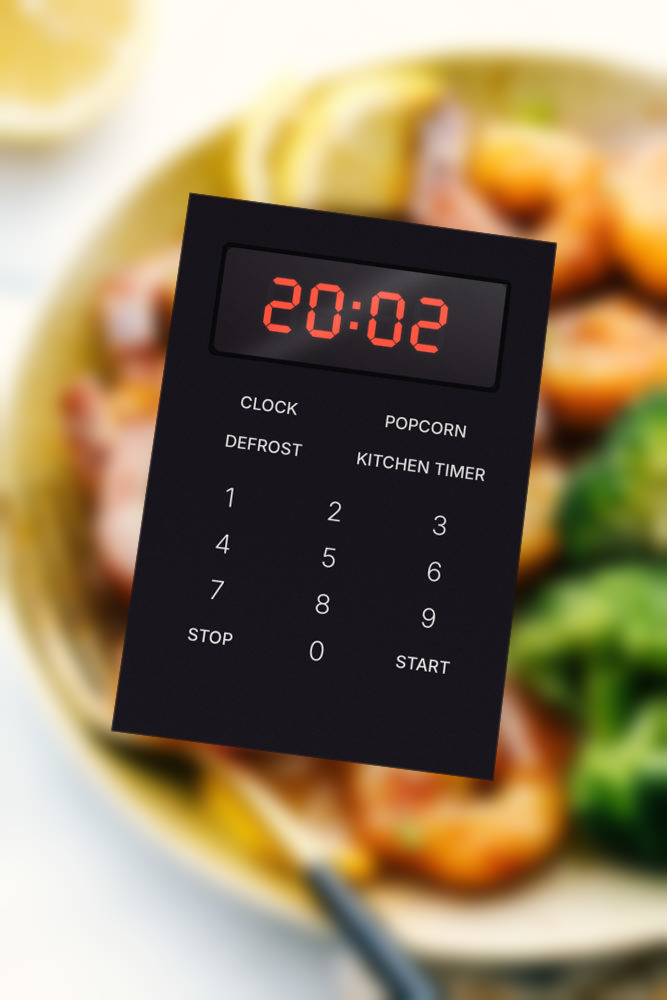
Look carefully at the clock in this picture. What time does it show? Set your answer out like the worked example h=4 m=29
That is h=20 m=2
